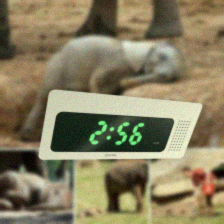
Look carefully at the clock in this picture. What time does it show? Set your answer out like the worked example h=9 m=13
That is h=2 m=56
